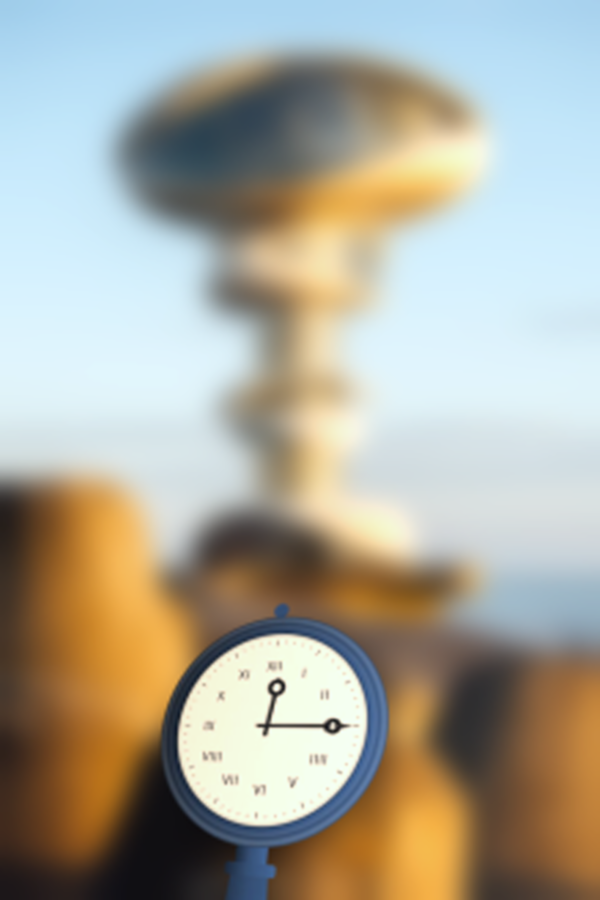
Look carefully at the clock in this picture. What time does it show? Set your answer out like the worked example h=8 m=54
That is h=12 m=15
